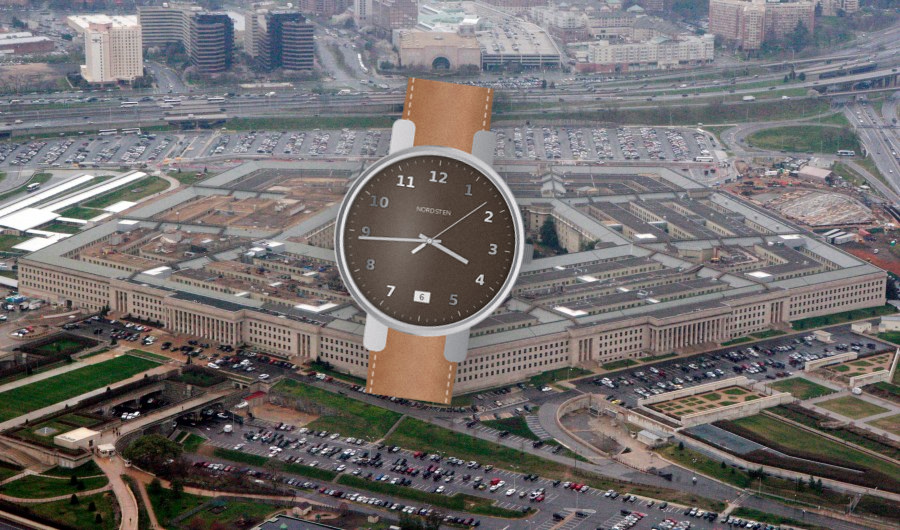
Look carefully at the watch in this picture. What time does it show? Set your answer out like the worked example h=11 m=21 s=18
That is h=3 m=44 s=8
